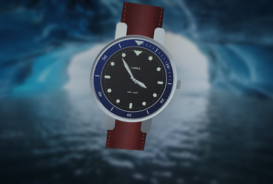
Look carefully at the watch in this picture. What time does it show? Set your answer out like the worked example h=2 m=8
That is h=3 m=54
